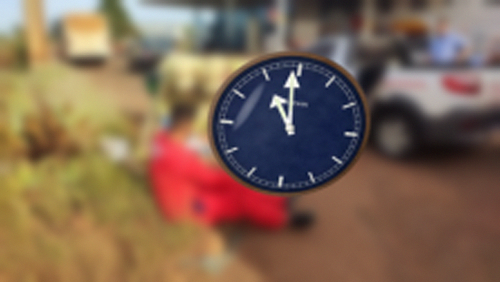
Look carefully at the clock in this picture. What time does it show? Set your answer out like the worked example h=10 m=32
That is h=10 m=59
